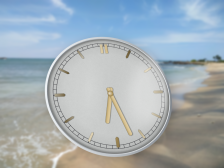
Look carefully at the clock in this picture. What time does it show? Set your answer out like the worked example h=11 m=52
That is h=6 m=27
